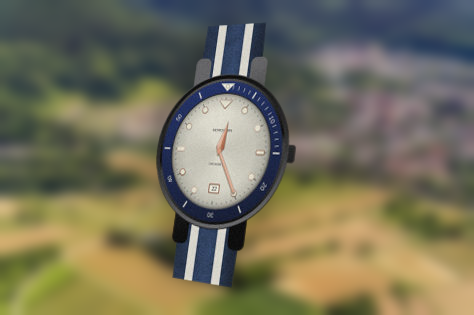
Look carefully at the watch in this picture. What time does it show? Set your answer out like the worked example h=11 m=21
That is h=12 m=25
